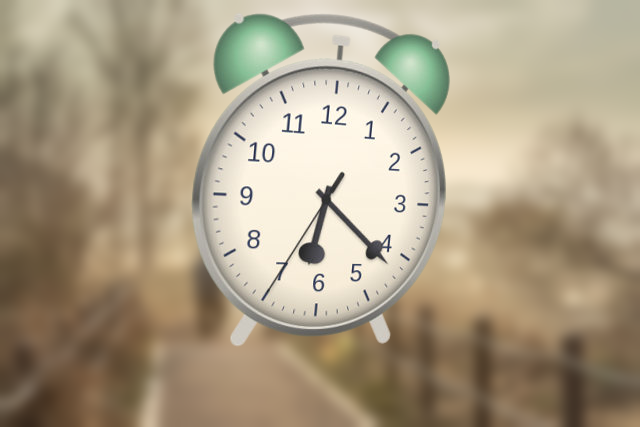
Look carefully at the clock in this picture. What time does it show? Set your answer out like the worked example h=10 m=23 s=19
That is h=6 m=21 s=35
